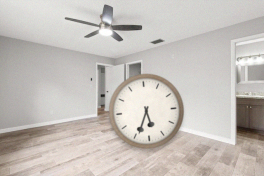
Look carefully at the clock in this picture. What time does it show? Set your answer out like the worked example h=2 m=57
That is h=5 m=34
